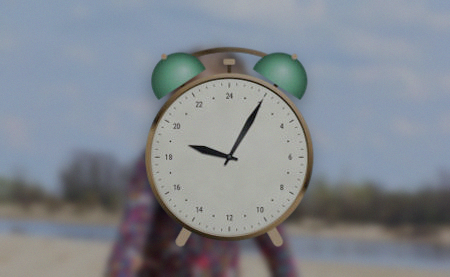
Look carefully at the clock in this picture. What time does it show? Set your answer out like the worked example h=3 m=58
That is h=19 m=5
